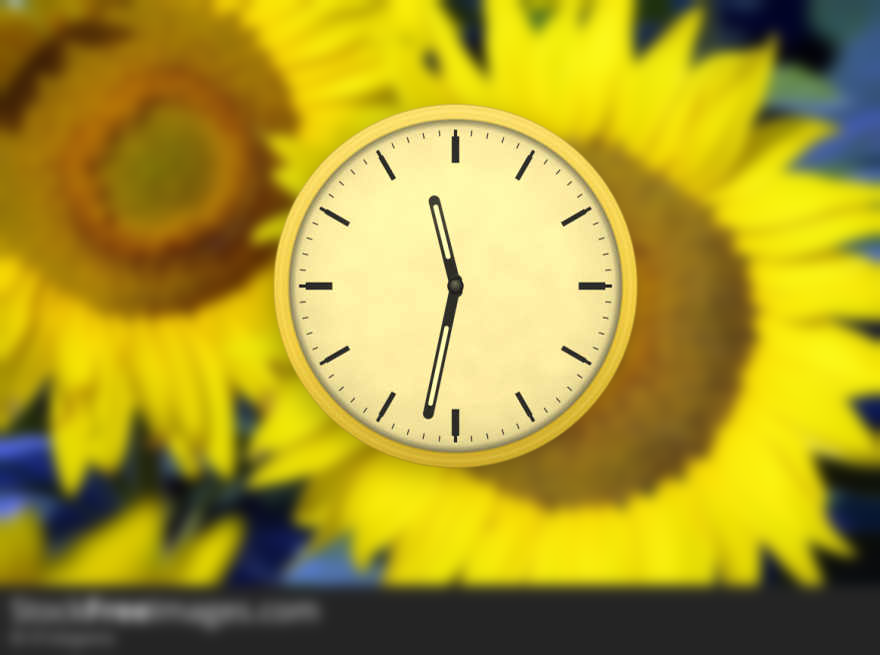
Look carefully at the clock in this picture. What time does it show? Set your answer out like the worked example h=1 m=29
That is h=11 m=32
